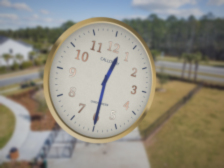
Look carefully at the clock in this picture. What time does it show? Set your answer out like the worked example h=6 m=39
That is h=12 m=30
